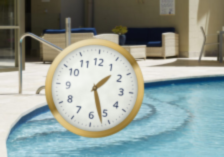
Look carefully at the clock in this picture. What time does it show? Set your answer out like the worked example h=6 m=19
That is h=1 m=27
